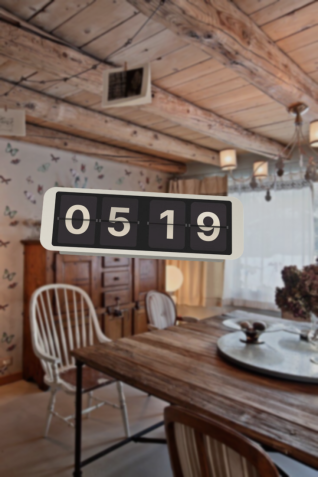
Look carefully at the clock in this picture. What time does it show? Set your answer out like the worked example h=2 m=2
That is h=5 m=19
